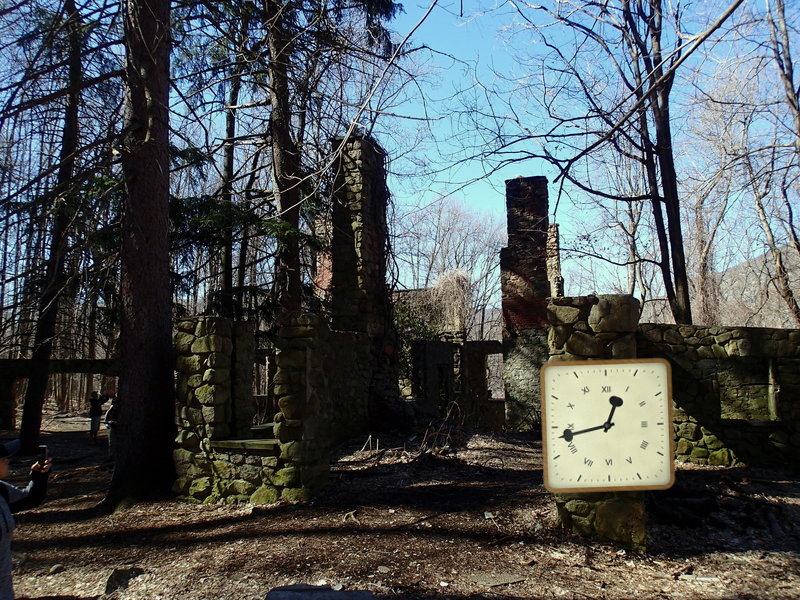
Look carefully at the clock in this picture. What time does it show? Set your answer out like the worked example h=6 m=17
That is h=12 m=43
